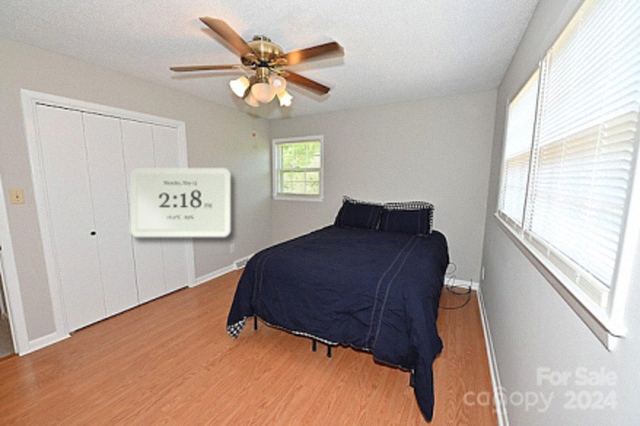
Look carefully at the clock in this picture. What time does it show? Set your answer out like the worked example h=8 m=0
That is h=2 m=18
